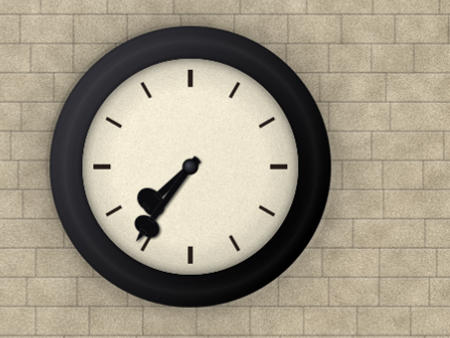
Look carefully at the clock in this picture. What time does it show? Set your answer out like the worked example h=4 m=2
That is h=7 m=36
